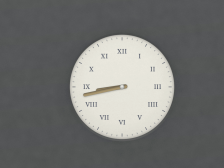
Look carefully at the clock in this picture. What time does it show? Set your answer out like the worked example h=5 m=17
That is h=8 m=43
